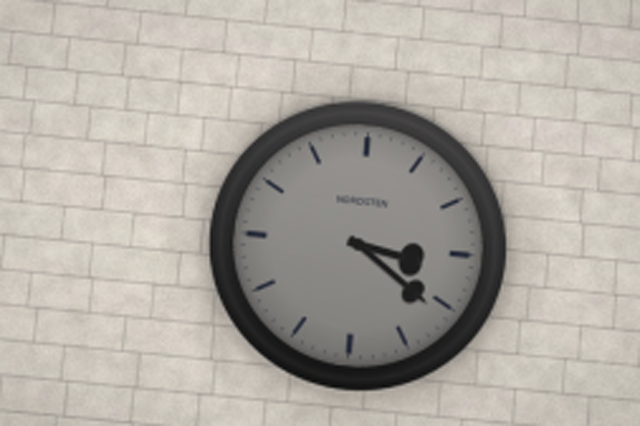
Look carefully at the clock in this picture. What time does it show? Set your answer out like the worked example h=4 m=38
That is h=3 m=21
